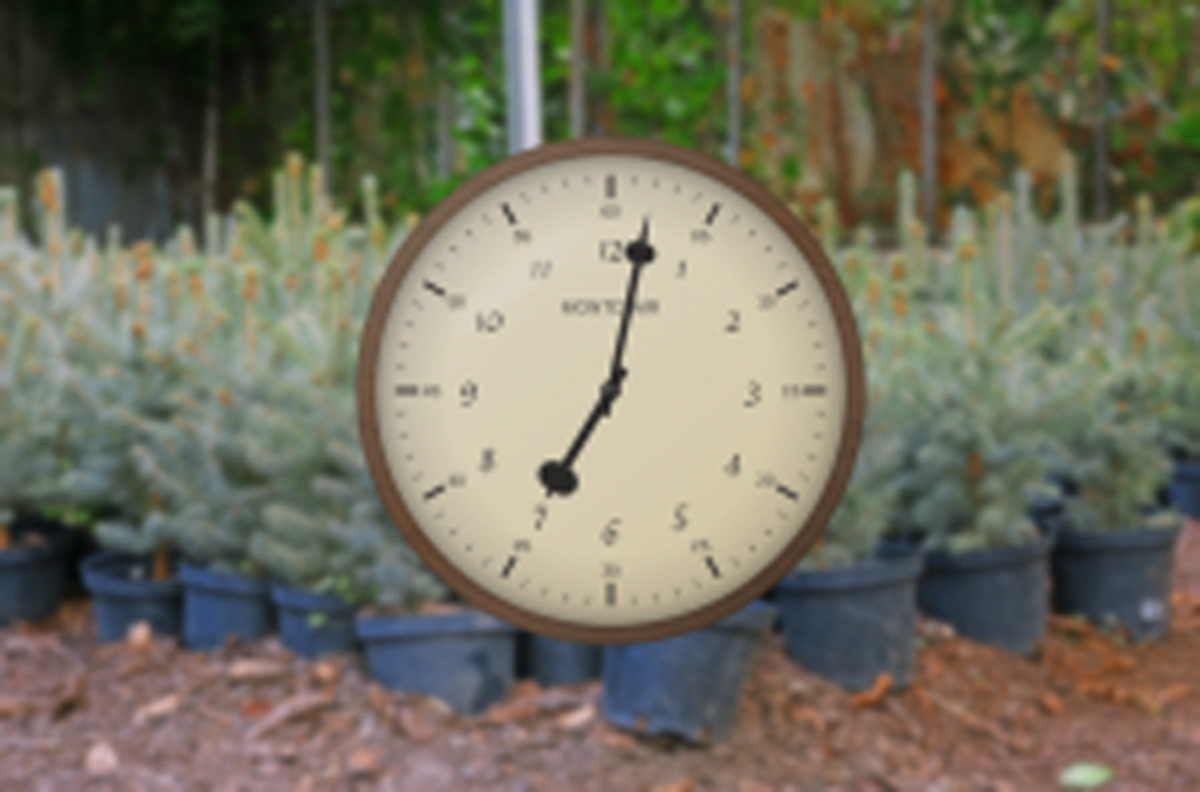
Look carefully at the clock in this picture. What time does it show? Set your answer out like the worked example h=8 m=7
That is h=7 m=2
